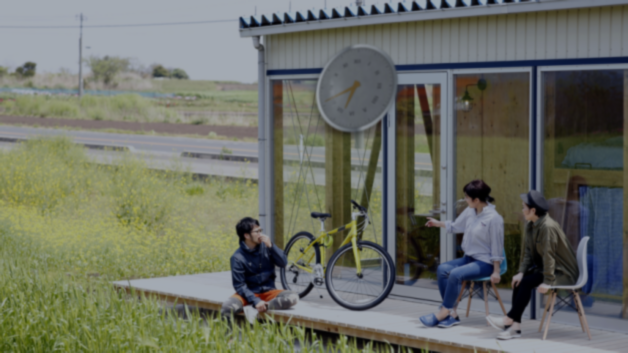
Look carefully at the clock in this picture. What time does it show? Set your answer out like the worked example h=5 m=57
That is h=6 m=41
